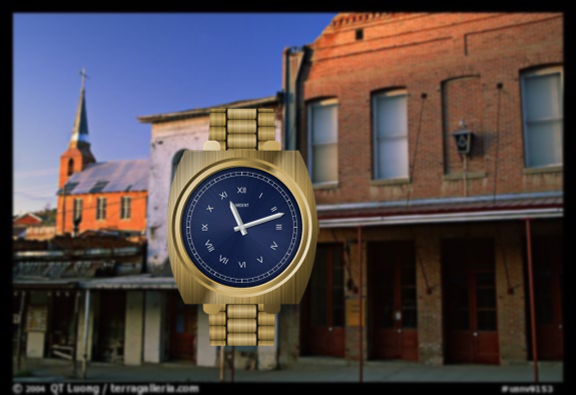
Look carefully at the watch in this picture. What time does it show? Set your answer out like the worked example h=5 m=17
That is h=11 m=12
